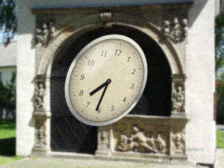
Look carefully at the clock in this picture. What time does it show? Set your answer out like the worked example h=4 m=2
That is h=7 m=31
